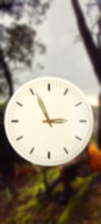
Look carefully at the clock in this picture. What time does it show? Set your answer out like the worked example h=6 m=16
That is h=2 m=56
